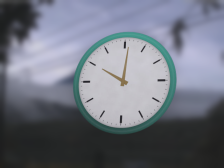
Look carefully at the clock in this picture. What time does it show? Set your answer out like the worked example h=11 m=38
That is h=10 m=1
